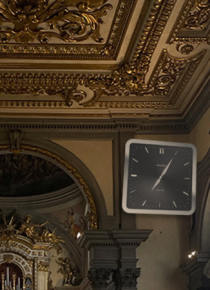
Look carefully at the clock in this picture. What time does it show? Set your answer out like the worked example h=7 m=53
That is h=7 m=5
